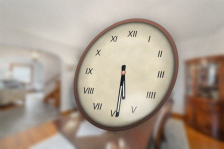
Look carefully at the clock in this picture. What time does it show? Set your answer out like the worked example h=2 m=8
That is h=5 m=29
